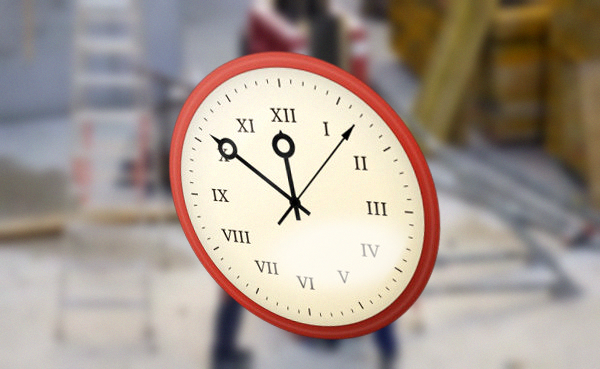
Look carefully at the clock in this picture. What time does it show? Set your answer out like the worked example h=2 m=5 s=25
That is h=11 m=51 s=7
